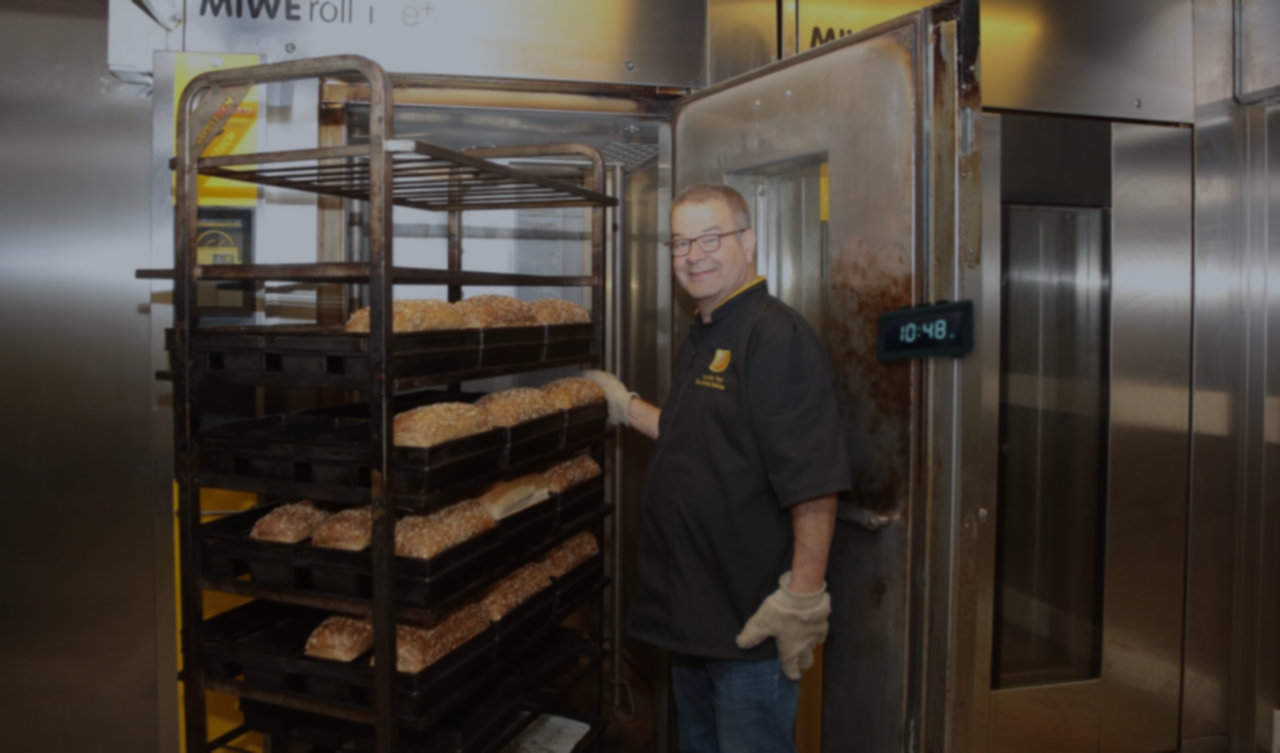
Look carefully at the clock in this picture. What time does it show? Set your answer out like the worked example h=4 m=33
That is h=10 m=48
